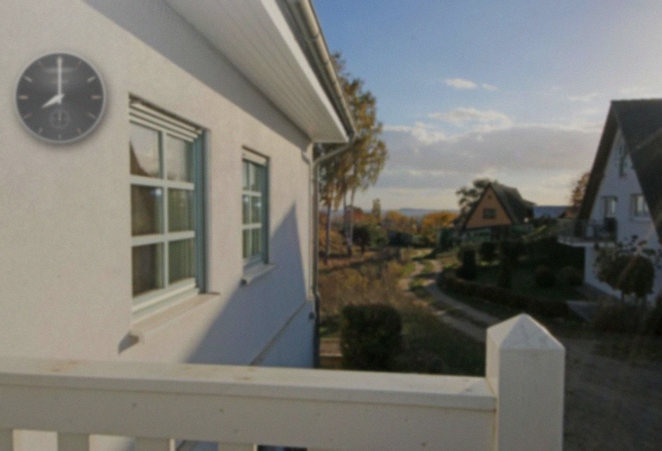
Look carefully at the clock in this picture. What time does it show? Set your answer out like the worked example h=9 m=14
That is h=8 m=0
